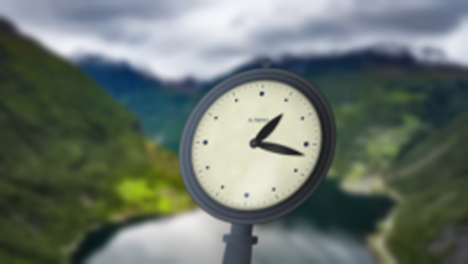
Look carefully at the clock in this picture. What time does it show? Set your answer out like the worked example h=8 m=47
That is h=1 m=17
